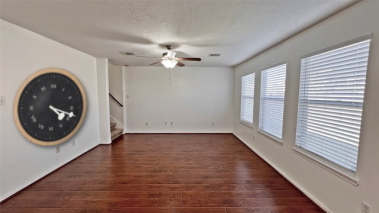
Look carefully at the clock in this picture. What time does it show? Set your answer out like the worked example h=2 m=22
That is h=4 m=18
